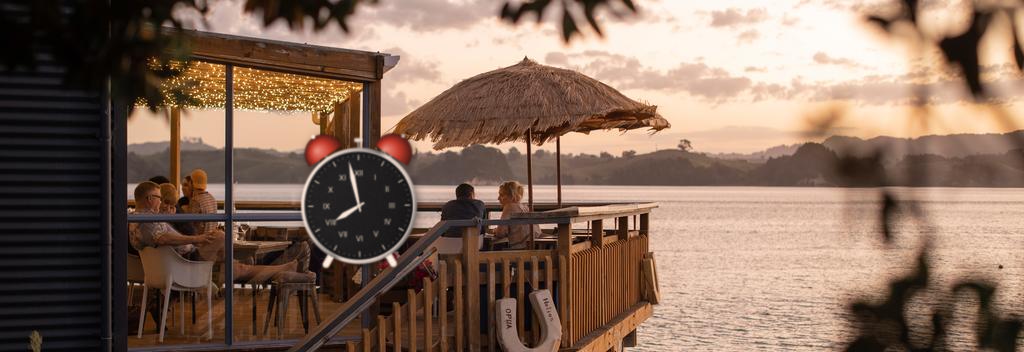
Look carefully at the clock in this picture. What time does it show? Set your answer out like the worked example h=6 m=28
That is h=7 m=58
